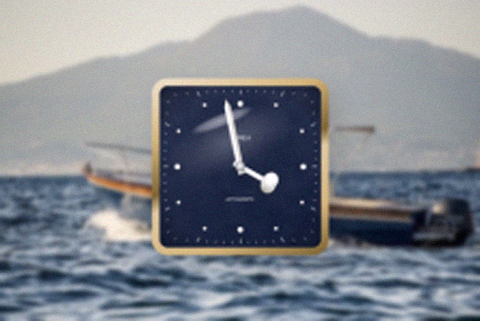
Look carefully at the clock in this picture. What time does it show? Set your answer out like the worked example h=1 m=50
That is h=3 m=58
